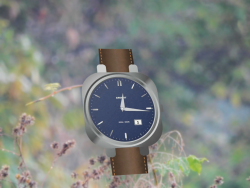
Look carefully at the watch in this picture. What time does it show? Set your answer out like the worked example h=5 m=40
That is h=12 m=16
